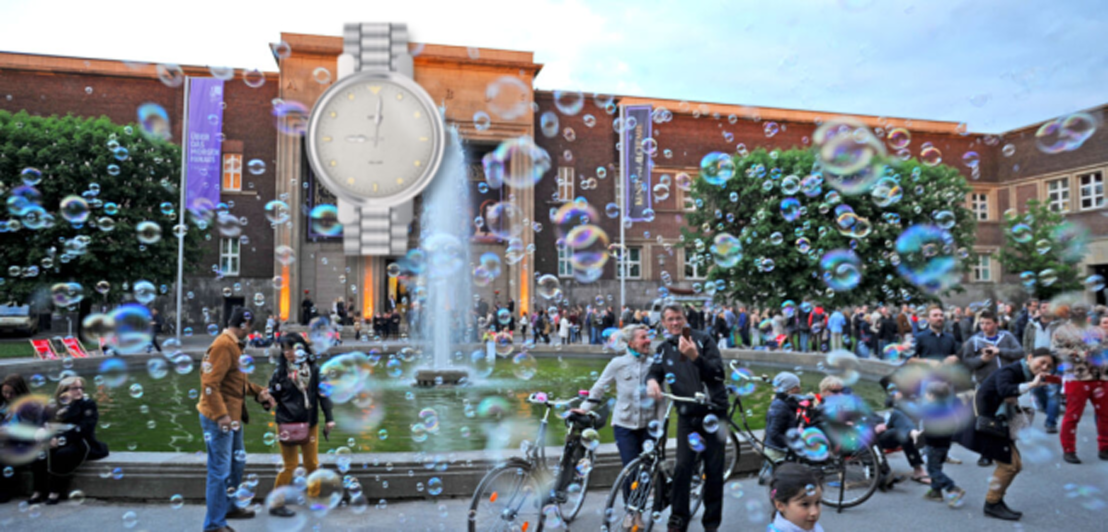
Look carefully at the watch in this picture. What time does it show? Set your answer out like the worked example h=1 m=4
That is h=9 m=1
